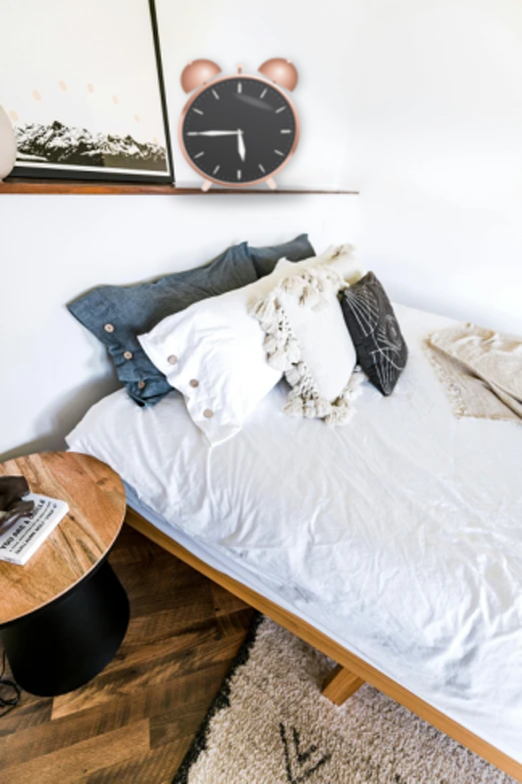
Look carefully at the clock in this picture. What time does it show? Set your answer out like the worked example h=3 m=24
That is h=5 m=45
